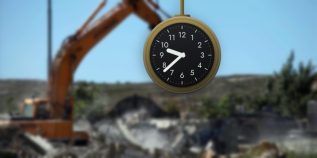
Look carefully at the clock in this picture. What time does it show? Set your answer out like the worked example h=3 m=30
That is h=9 m=38
